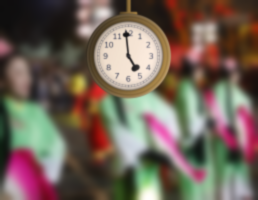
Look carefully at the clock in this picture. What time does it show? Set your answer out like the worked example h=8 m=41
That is h=4 m=59
